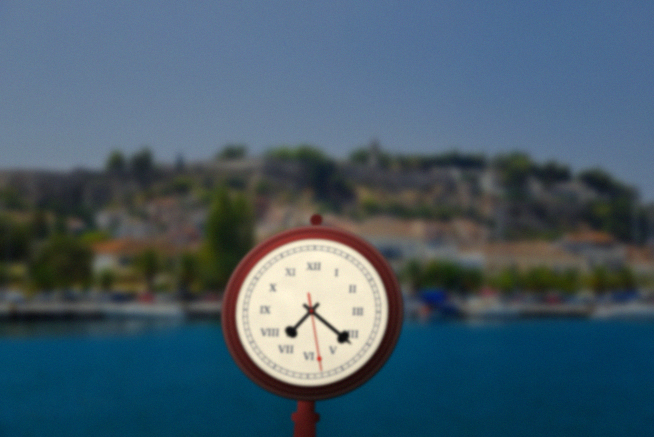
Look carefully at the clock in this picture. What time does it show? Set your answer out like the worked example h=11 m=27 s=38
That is h=7 m=21 s=28
